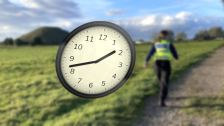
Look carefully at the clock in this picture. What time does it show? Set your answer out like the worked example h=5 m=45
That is h=1 m=42
